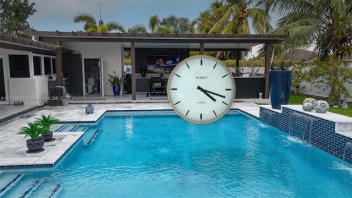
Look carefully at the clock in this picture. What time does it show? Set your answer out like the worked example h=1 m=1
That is h=4 m=18
